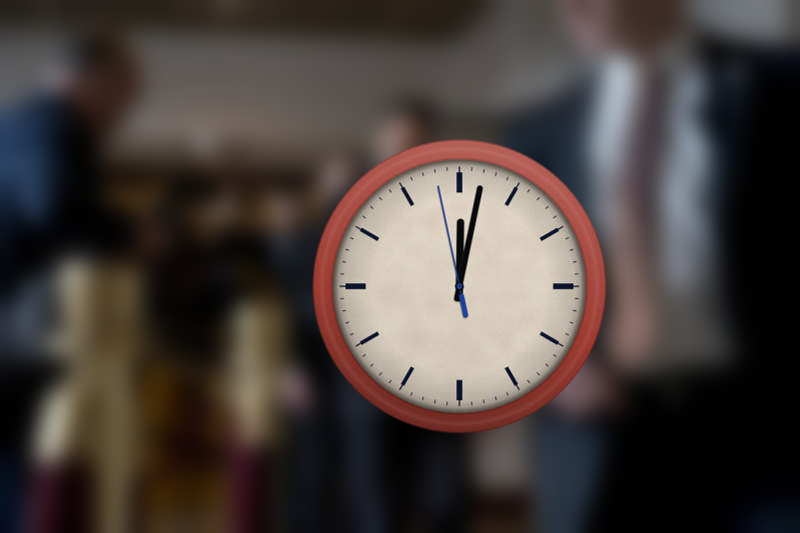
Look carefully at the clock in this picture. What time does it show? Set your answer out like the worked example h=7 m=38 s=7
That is h=12 m=1 s=58
